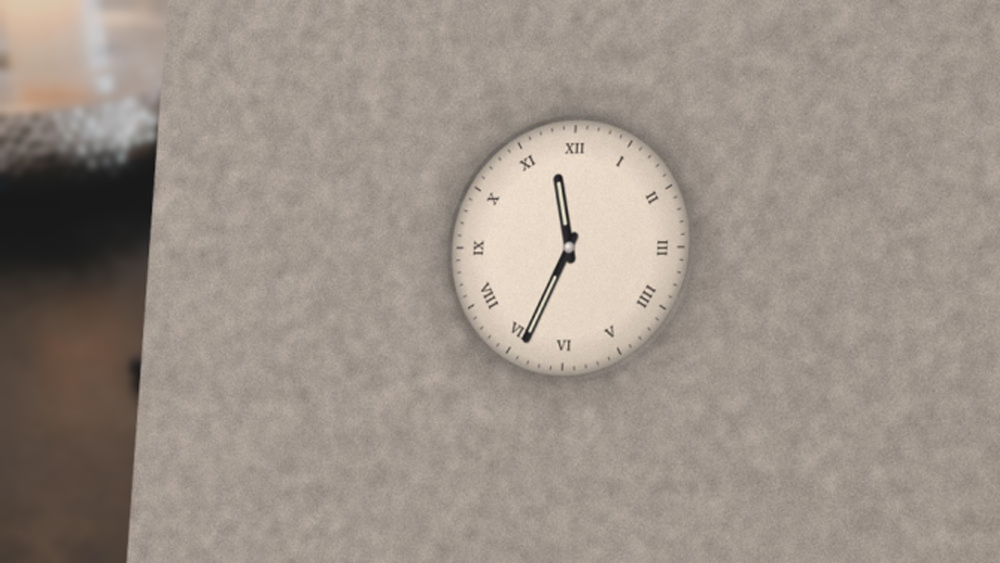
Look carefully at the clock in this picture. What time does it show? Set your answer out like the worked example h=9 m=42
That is h=11 m=34
